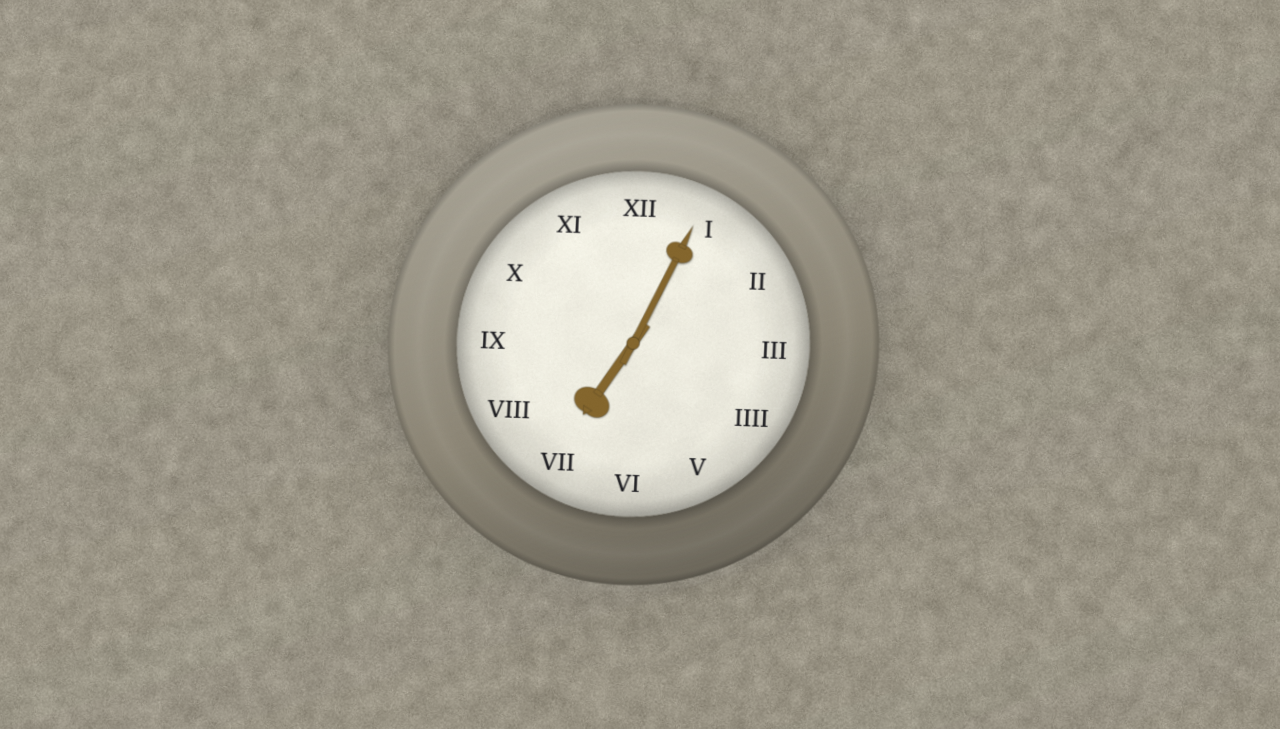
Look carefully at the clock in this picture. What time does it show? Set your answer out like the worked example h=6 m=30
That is h=7 m=4
